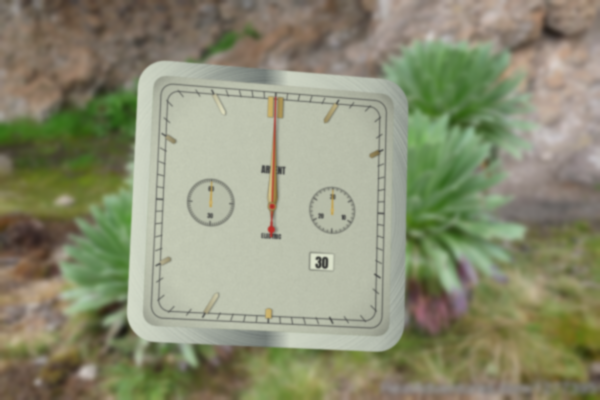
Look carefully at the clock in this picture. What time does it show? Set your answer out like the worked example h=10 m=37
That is h=12 m=0
